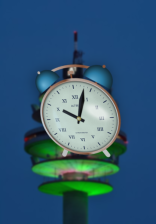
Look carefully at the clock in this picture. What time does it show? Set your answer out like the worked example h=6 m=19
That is h=10 m=3
